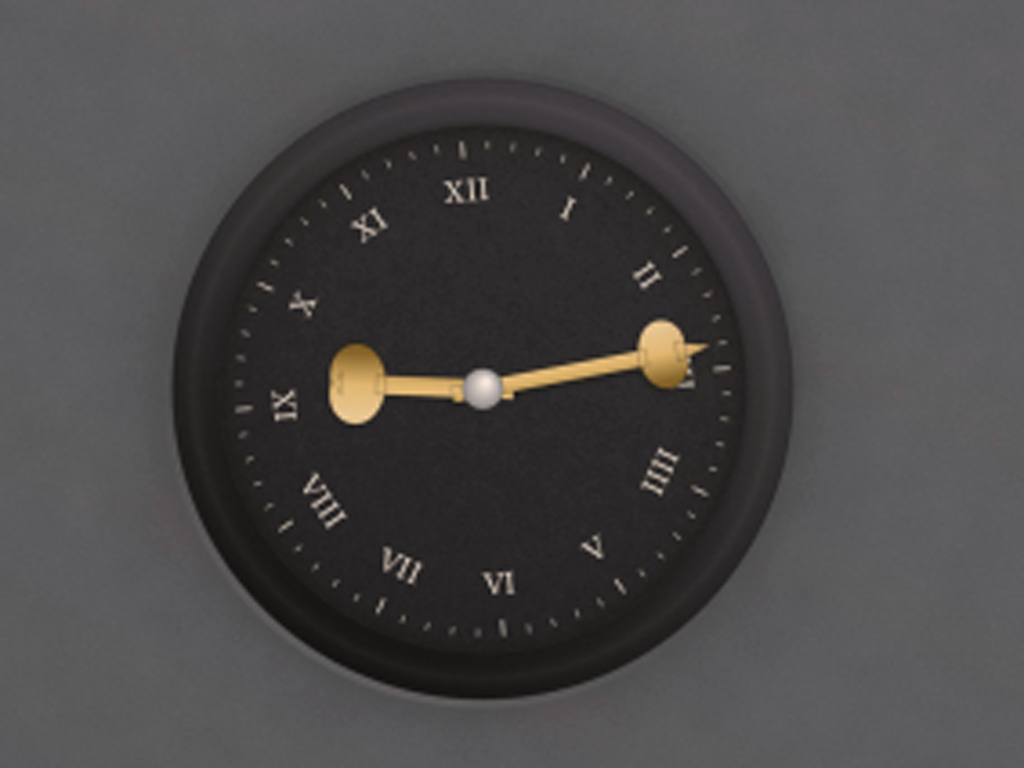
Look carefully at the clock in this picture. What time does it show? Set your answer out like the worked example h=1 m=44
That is h=9 m=14
